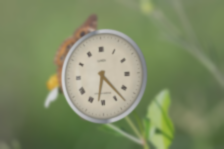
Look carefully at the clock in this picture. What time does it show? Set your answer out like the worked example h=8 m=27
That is h=6 m=23
